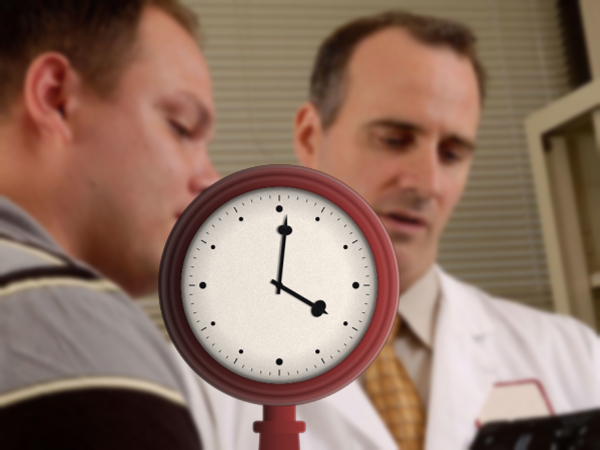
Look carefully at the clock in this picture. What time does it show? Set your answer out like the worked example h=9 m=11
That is h=4 m=1
